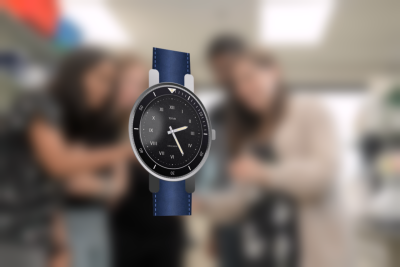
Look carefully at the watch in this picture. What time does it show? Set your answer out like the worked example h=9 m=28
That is h=2 m=25
